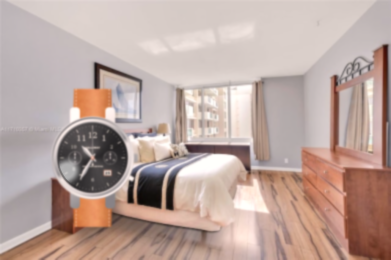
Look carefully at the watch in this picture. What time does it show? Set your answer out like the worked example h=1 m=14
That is h=10 m=35
